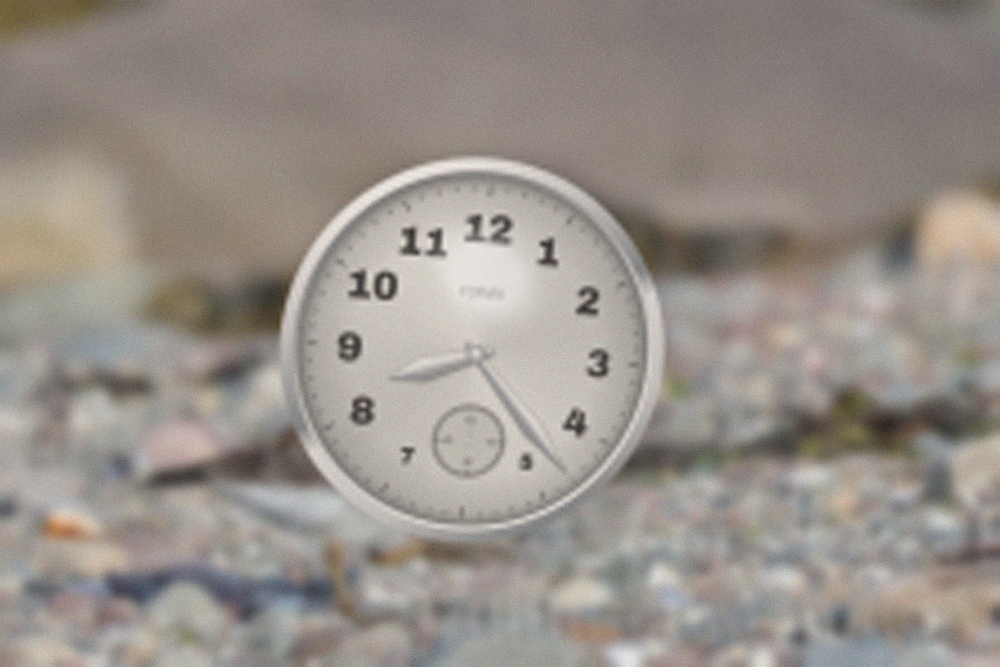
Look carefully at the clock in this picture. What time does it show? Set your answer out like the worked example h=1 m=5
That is h=8 m=23
